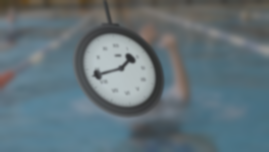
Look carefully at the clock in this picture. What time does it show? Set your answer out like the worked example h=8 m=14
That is h=1 m=43
